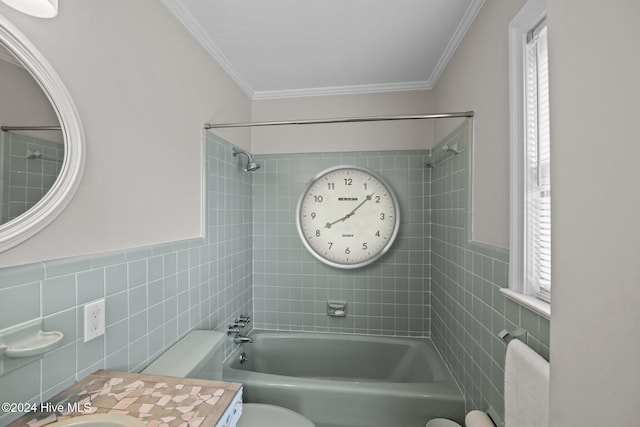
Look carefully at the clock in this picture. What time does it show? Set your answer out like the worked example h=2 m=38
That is h=8 m=8
